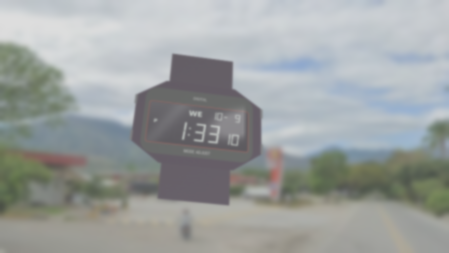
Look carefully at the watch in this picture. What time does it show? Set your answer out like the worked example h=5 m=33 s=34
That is h=1 m=33 s=10
